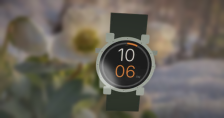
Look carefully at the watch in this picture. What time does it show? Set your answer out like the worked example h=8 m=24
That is h=10 m=6
